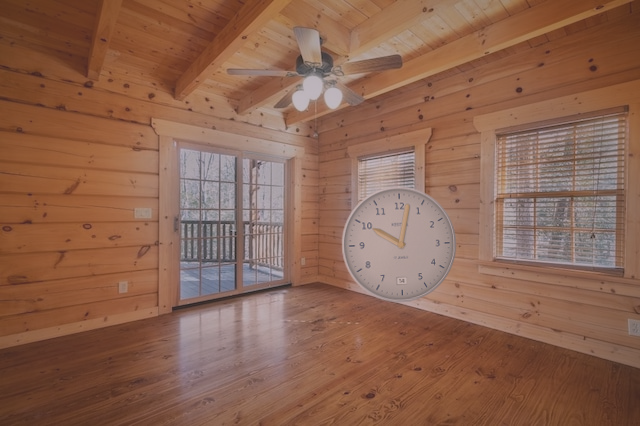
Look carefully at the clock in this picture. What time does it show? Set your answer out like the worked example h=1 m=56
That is h=10 m=2
